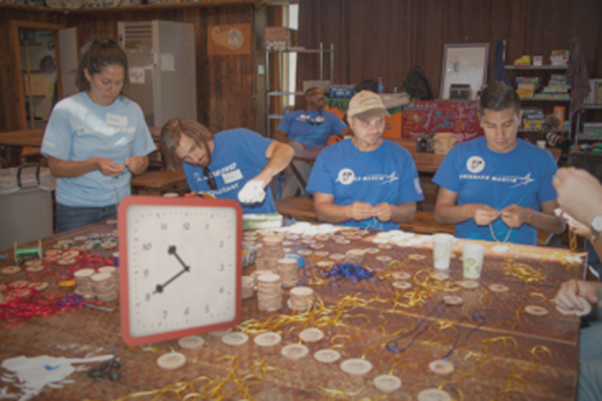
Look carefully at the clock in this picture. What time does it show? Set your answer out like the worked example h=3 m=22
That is h=10 m=40
